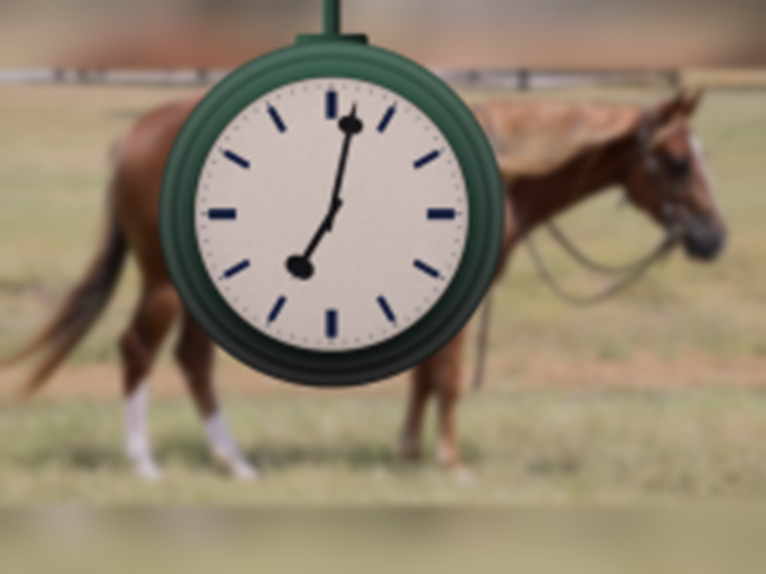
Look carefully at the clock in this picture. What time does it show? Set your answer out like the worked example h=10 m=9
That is h=7 m=2
